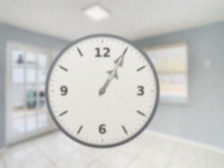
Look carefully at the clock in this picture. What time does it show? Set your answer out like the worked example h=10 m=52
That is h=1 m=5
